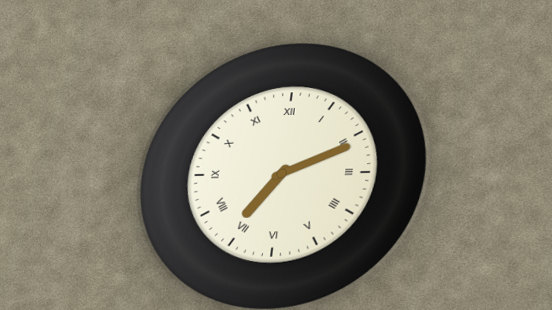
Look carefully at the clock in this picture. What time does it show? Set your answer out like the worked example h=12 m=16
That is h=7 m=11
